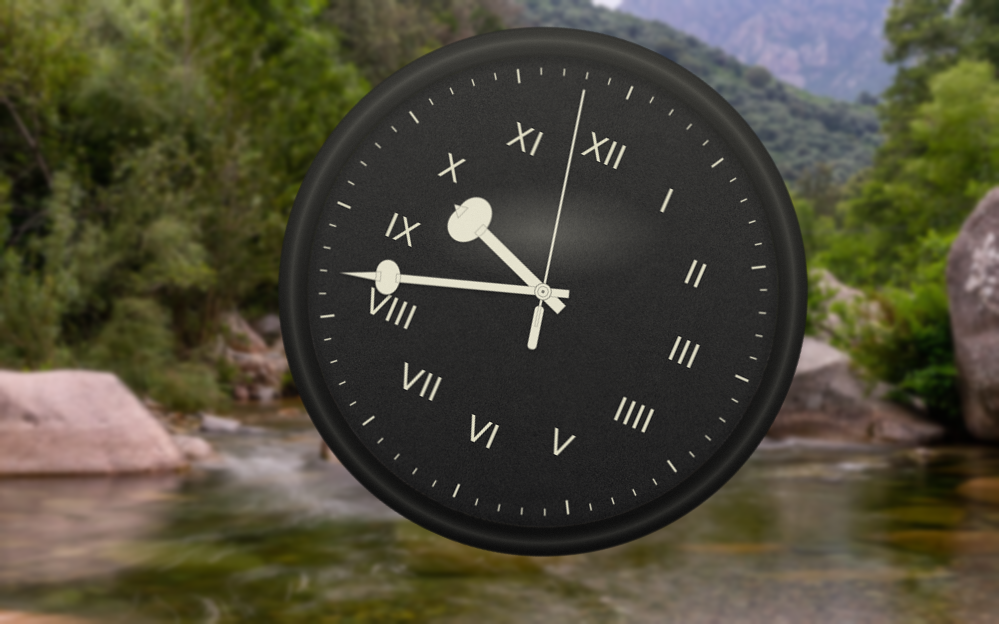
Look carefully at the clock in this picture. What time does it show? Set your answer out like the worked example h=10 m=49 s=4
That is h=9 m=41 s=58
